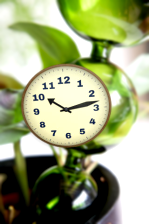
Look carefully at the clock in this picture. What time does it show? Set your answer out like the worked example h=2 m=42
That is h=10 m=13
